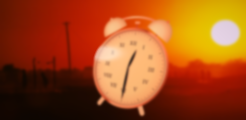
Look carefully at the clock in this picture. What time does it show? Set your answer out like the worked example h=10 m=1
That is h=12 m=30
